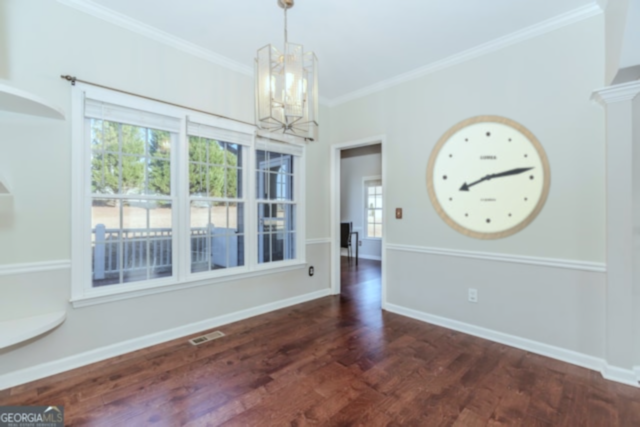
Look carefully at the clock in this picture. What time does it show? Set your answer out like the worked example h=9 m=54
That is h=8 m=13
